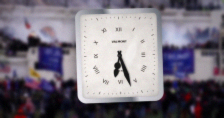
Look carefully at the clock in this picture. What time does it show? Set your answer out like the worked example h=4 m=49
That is h=6 m=27
